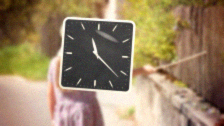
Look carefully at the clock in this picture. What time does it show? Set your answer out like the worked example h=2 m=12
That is h=11 m=22
